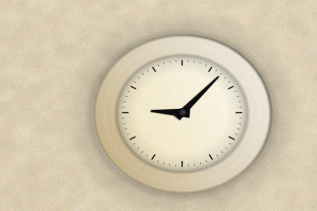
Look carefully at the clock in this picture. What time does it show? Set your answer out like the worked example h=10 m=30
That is h=9 m=7
